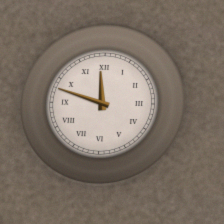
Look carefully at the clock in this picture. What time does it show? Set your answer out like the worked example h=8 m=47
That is h=11 m=48
